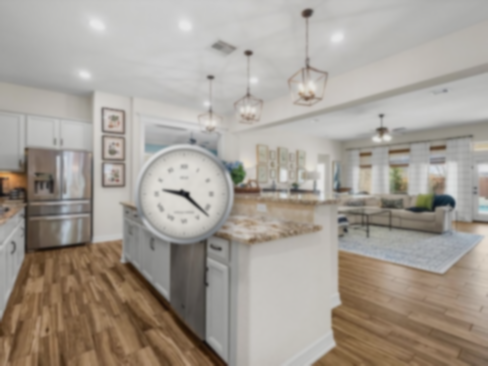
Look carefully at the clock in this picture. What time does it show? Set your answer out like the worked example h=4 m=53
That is h=9 m=22
